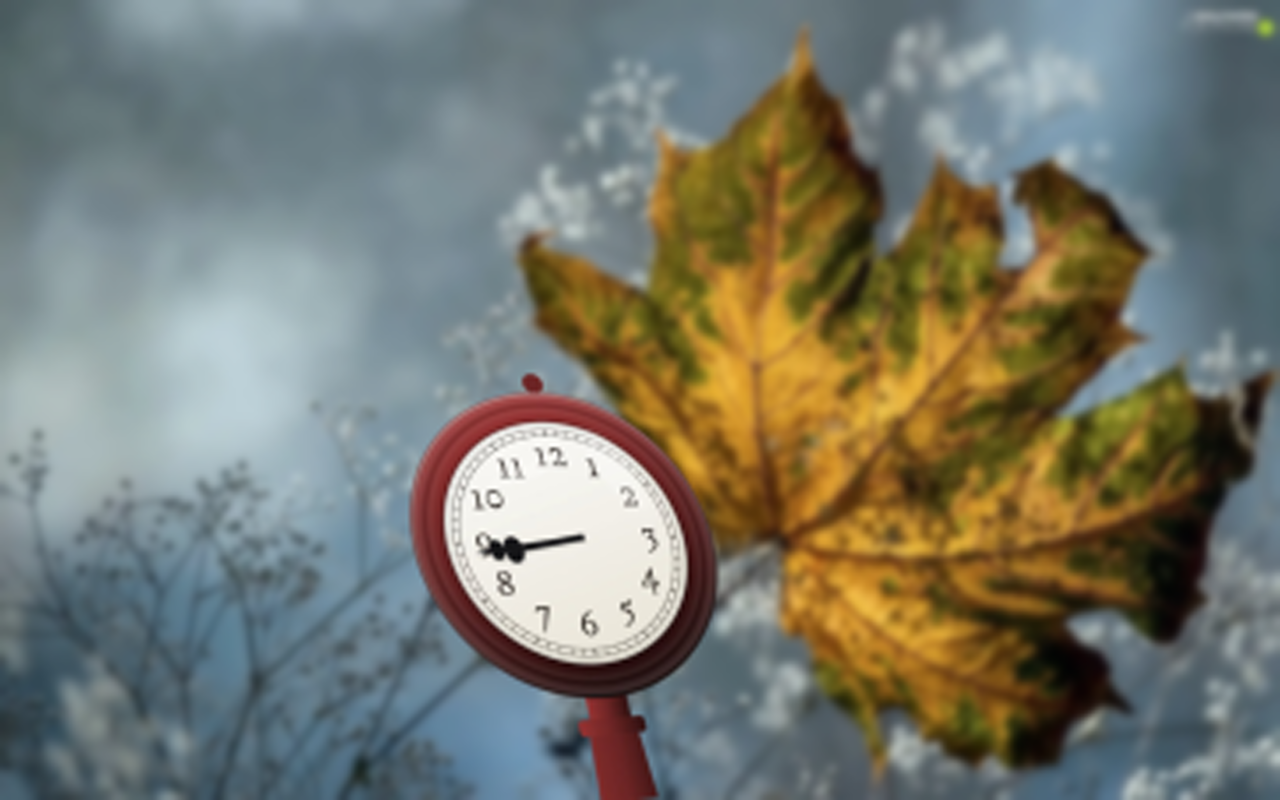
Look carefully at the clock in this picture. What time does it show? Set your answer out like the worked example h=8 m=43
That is h=8 m=44
